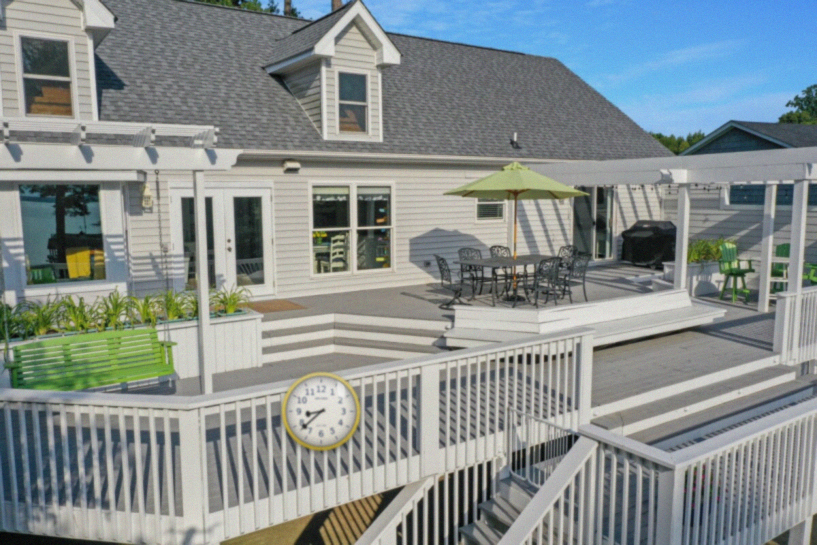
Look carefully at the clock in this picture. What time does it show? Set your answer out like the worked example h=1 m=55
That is h=8 m=38
